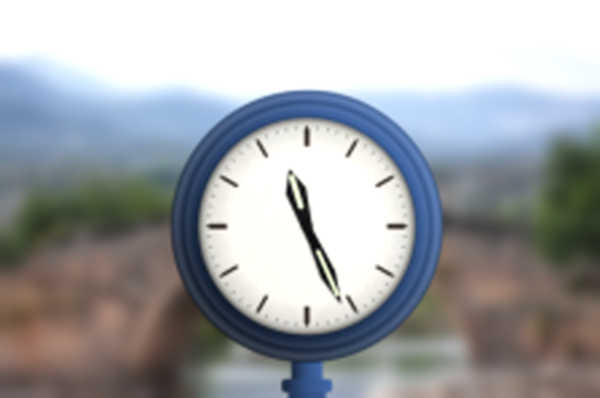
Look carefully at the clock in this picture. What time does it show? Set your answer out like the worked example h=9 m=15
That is h=11 m=26
